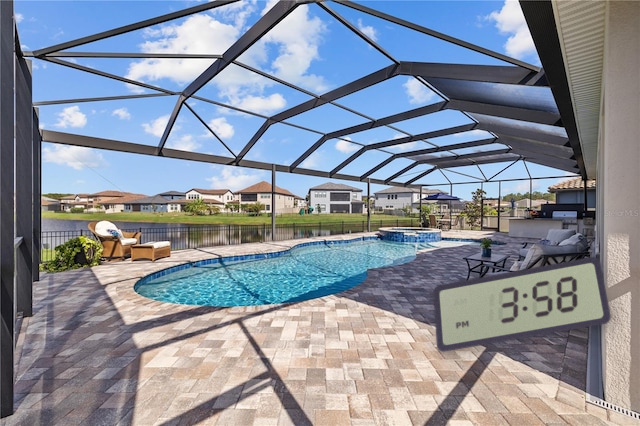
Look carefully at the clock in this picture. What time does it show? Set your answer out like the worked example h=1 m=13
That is h=3 m=58
